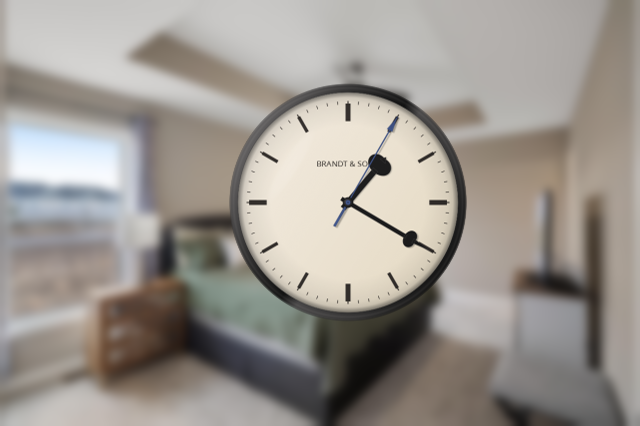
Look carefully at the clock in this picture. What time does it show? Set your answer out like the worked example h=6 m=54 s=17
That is h=1 m=20 s=5
